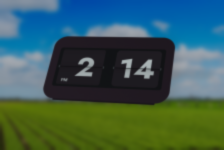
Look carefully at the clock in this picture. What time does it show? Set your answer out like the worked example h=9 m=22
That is h=2 m=14
